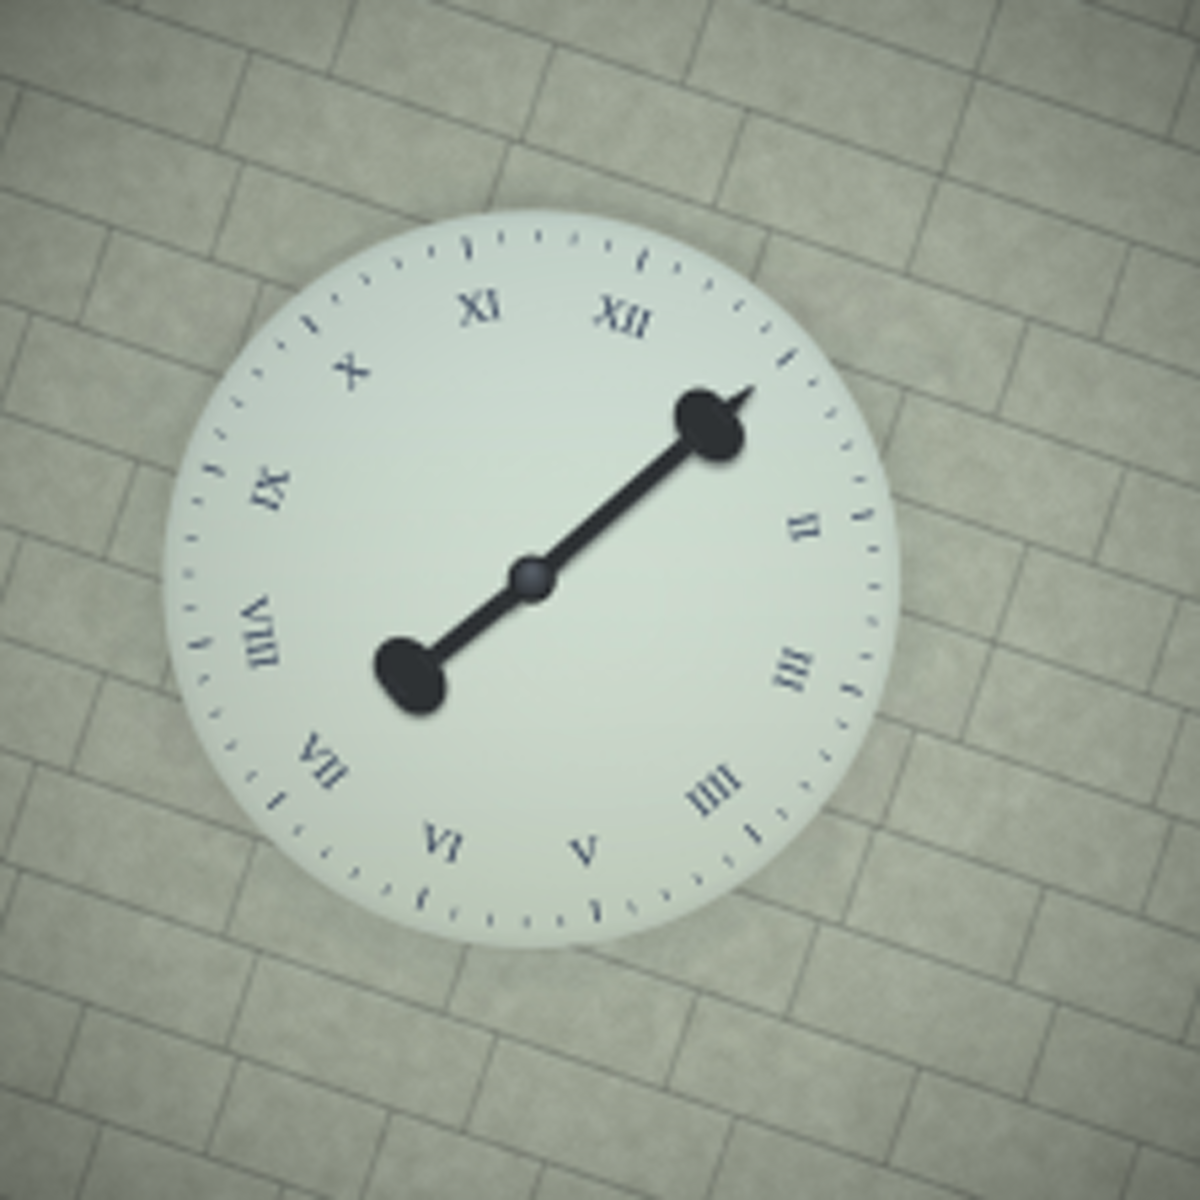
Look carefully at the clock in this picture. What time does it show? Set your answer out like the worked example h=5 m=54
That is h=7 m=5
